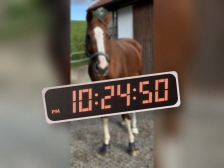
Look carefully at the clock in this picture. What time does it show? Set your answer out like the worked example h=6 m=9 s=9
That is h=10 m=24 s=50
